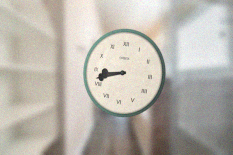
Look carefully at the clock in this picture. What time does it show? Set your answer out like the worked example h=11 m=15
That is h=8 m=42
